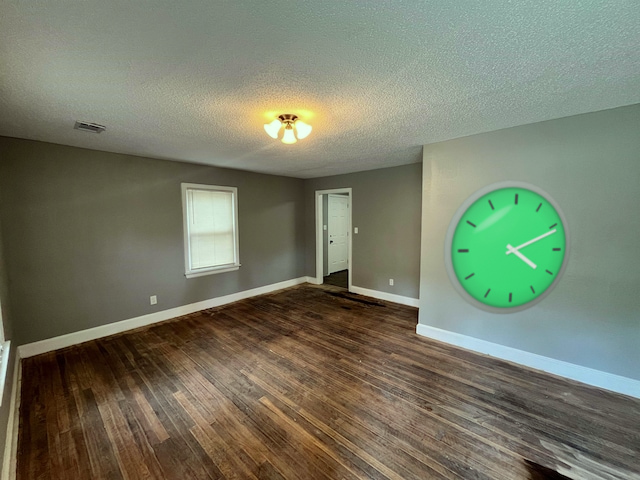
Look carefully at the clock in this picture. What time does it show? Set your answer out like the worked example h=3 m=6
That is h=4 m=11
